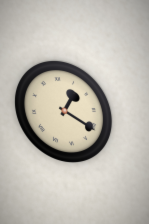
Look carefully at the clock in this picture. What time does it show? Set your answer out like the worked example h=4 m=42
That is h=1 m=21
